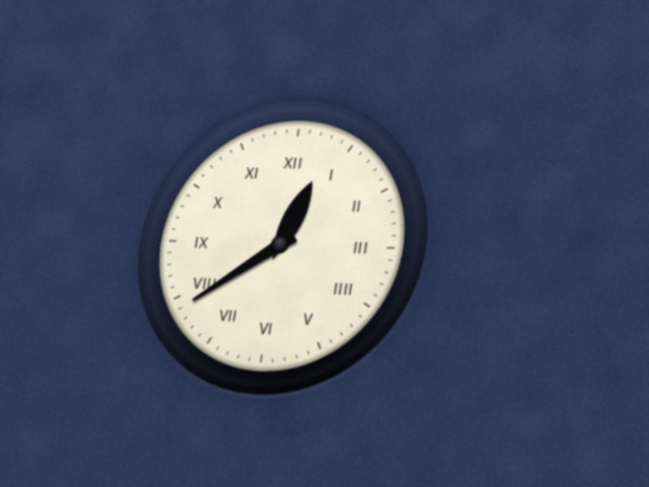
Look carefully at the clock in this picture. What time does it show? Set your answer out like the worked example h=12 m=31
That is h=12 m=39
